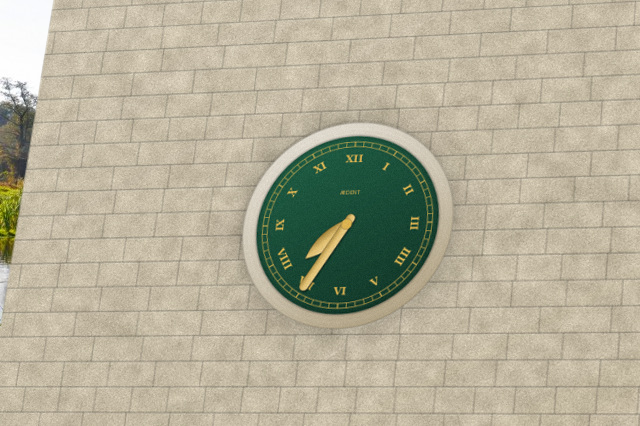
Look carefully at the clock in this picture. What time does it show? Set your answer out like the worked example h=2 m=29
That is h=7 m=35
